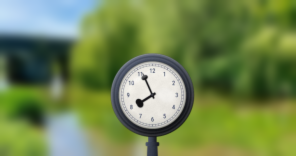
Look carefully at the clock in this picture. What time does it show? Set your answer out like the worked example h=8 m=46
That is h=7 m=56
